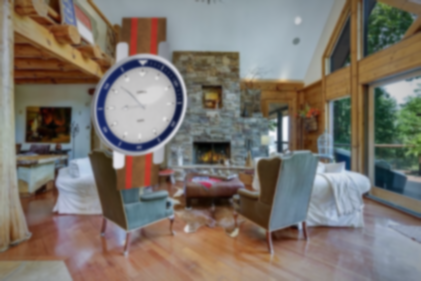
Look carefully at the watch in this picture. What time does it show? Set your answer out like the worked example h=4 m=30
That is h=8 m=52
